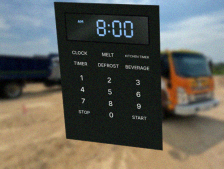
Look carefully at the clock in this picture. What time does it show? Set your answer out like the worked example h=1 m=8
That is h=8 m=0
